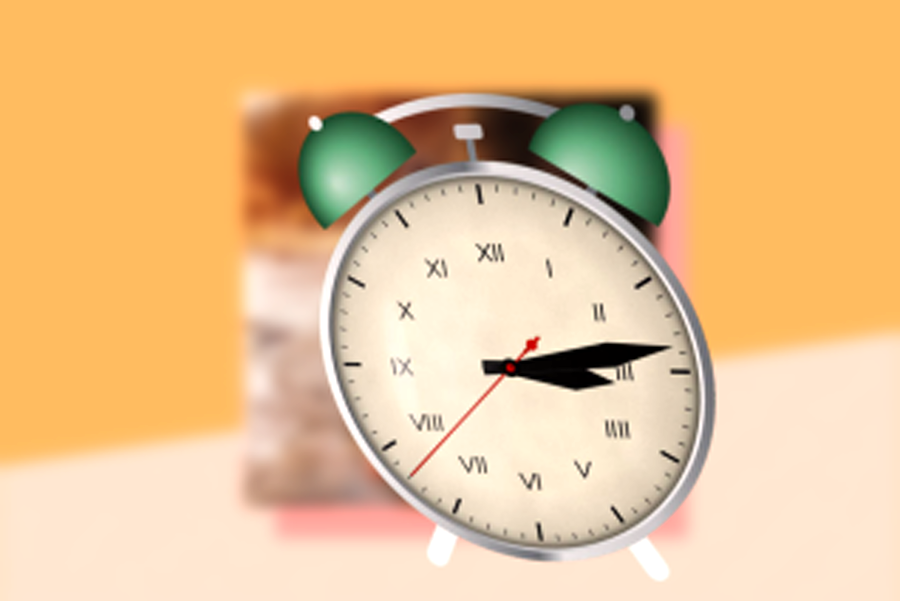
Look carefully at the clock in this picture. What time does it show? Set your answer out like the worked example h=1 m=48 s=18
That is h=3 m=13 s=38
